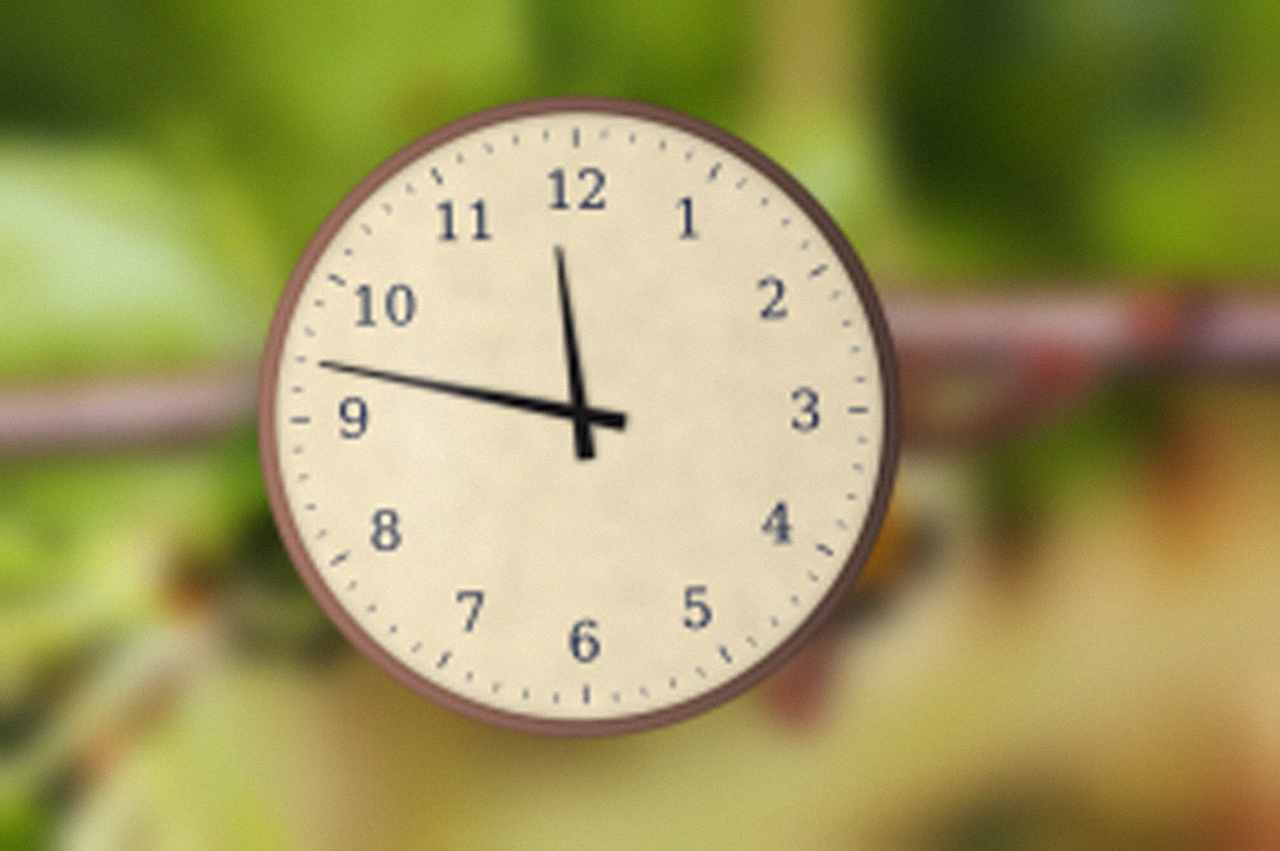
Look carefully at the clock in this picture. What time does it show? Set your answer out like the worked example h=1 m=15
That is h=11 m=47
